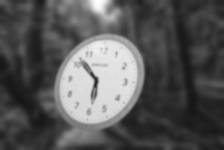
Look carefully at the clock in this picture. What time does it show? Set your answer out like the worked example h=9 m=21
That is h=5 m=52
